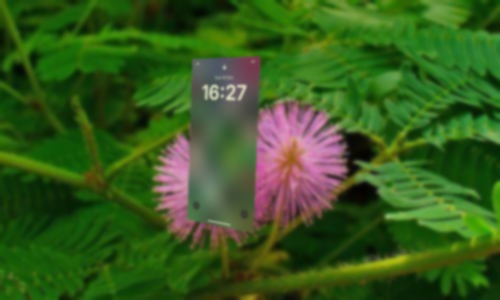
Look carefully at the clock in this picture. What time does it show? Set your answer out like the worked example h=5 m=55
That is h=16 m=27
